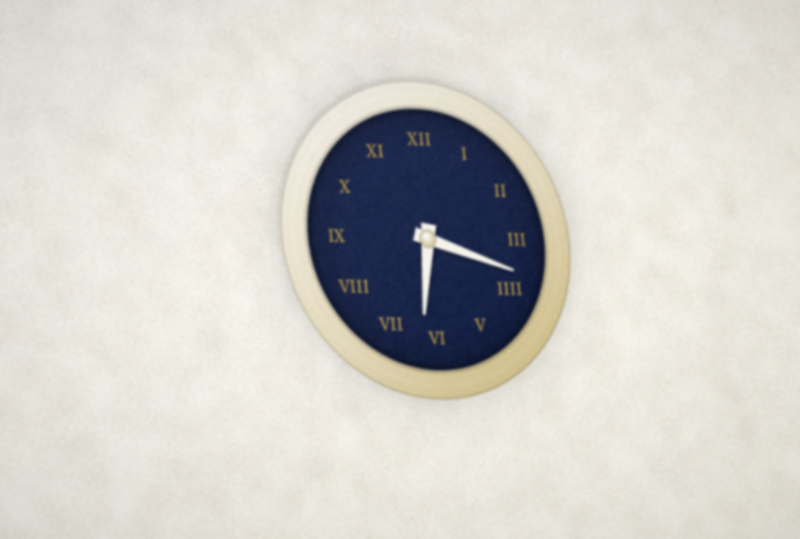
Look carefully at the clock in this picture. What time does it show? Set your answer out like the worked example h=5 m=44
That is h=6 m=18
